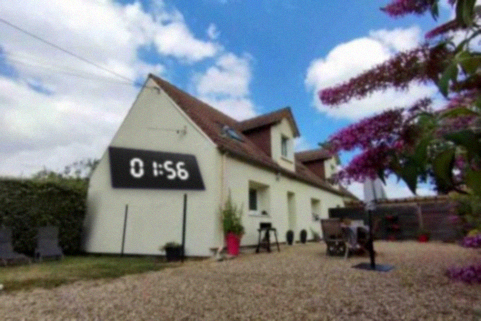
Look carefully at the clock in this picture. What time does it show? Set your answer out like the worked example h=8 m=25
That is h=1 m=56
